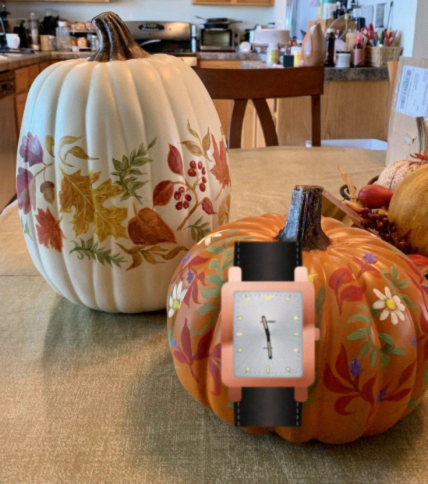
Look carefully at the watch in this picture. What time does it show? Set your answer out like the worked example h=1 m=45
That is h=11 m=29
